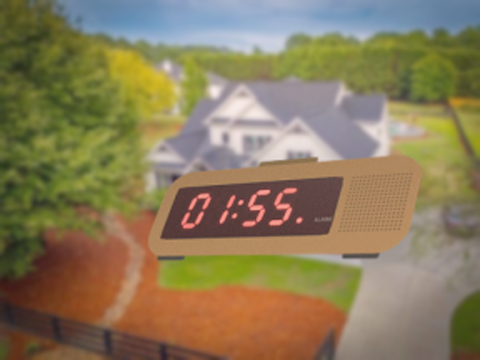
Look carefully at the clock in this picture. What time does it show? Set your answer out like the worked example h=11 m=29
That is h=1 m=55
